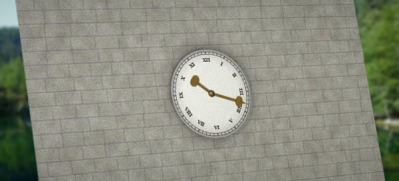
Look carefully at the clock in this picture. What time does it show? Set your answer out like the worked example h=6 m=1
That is h=10 m=18
